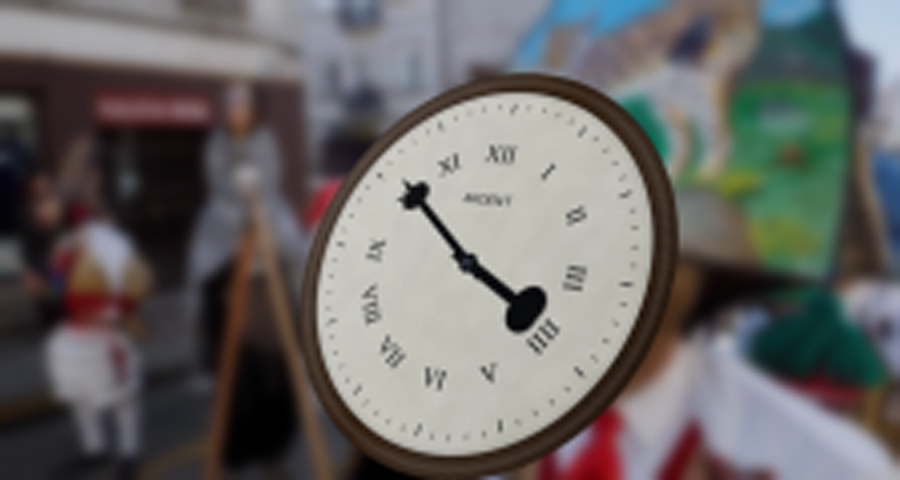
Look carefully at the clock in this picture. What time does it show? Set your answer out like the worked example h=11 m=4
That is h=3 m=51
